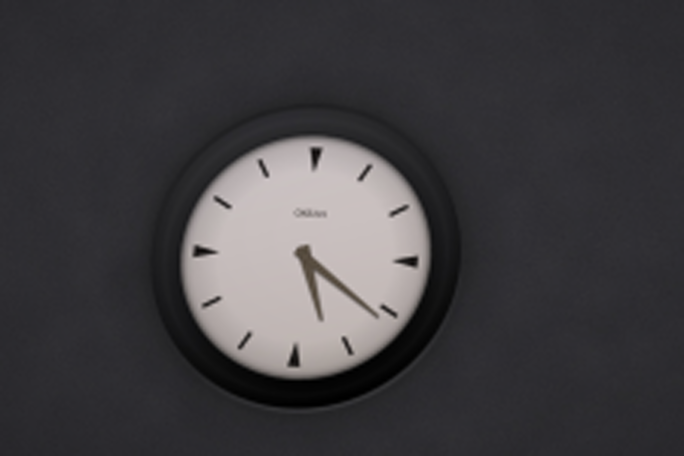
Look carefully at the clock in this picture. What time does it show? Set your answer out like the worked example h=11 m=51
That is h=5 m=21
